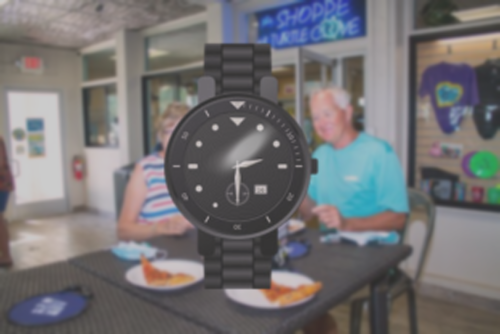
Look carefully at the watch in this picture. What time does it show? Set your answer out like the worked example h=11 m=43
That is h=2 m=30
